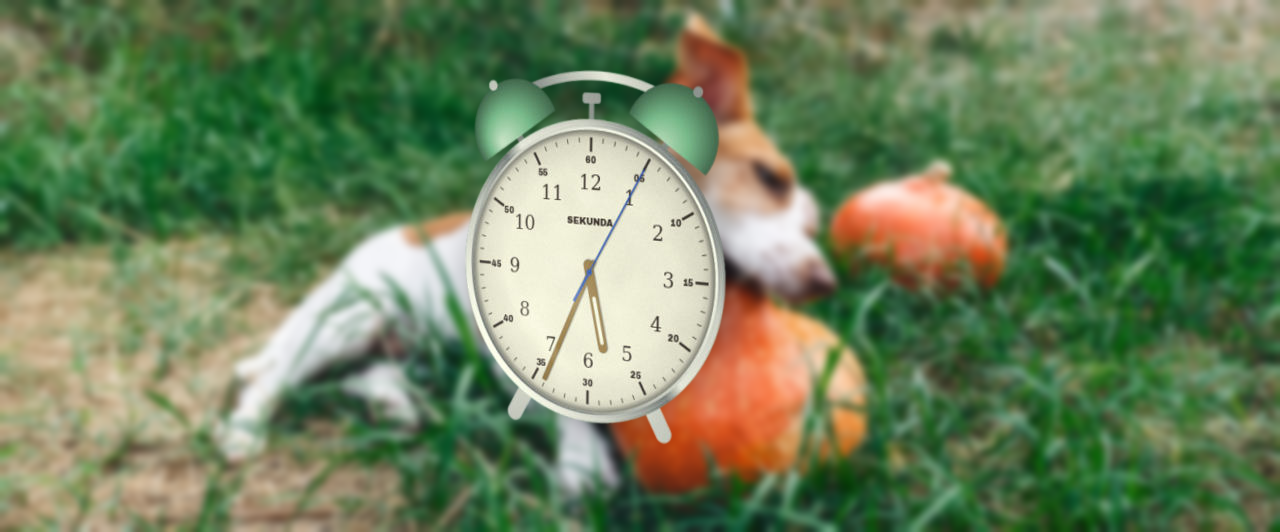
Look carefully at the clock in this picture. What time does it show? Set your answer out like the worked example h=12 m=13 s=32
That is h=5 m=34 s=5
